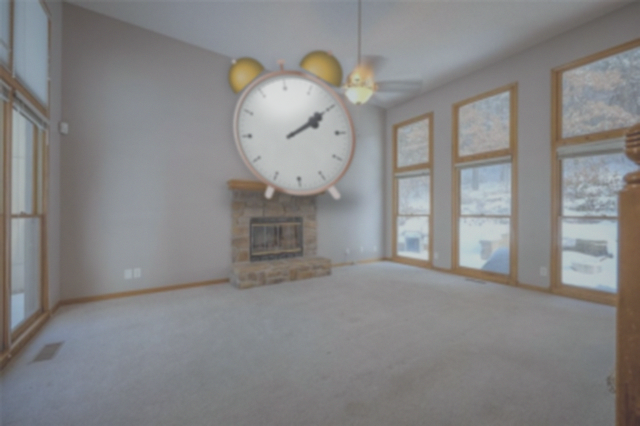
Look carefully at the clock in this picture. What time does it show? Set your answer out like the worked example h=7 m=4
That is h=2 m=10
